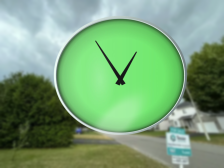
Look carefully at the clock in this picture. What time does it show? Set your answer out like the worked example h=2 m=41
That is h=12 m=55
